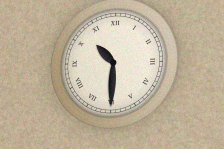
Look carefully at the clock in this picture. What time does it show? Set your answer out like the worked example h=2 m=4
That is h=10 m=30
